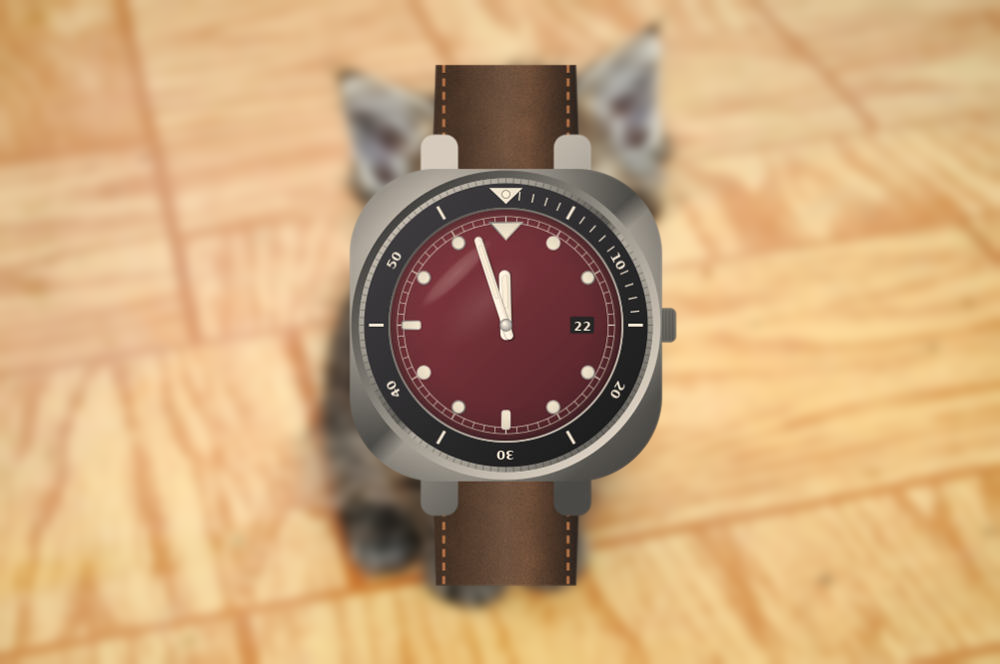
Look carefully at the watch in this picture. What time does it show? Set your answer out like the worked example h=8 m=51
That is h=11 m=57
